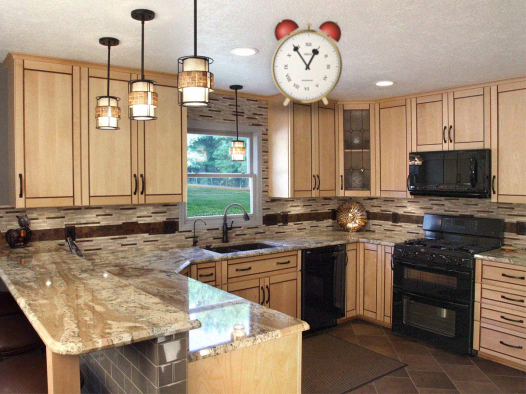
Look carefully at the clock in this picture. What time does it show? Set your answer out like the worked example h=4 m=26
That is h=12 m=54
